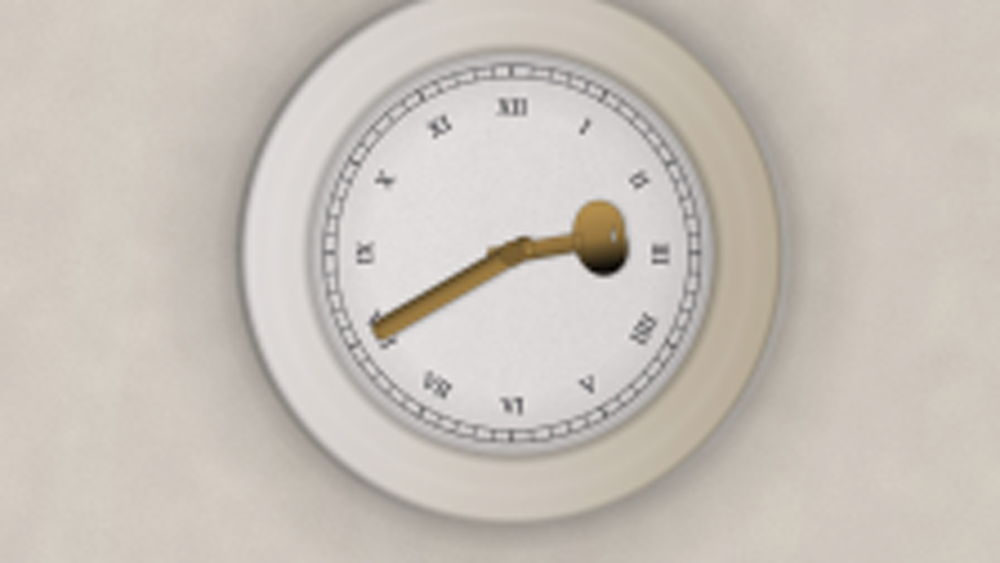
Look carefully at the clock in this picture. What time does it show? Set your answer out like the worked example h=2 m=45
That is h=2 m=40
